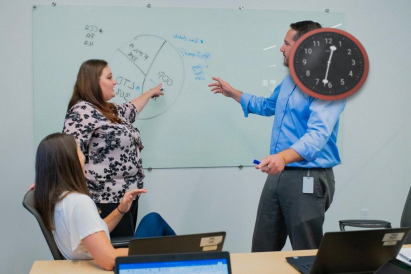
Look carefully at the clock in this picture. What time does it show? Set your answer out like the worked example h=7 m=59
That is h=12 m=32
